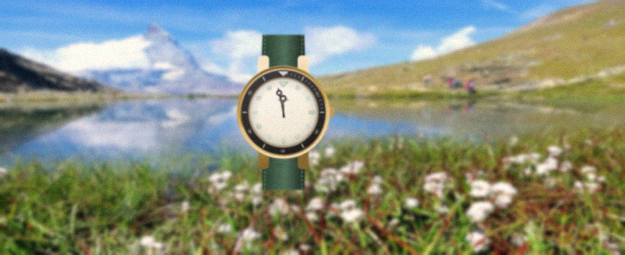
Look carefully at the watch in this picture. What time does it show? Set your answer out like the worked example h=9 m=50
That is h=11 m=58
